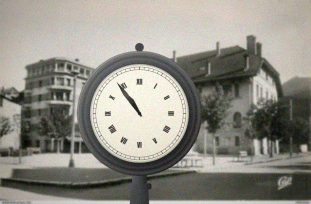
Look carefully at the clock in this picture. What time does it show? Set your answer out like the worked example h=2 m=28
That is h=10 m=54
